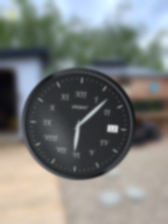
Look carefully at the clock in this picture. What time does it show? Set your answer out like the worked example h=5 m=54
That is h=6 m=7
